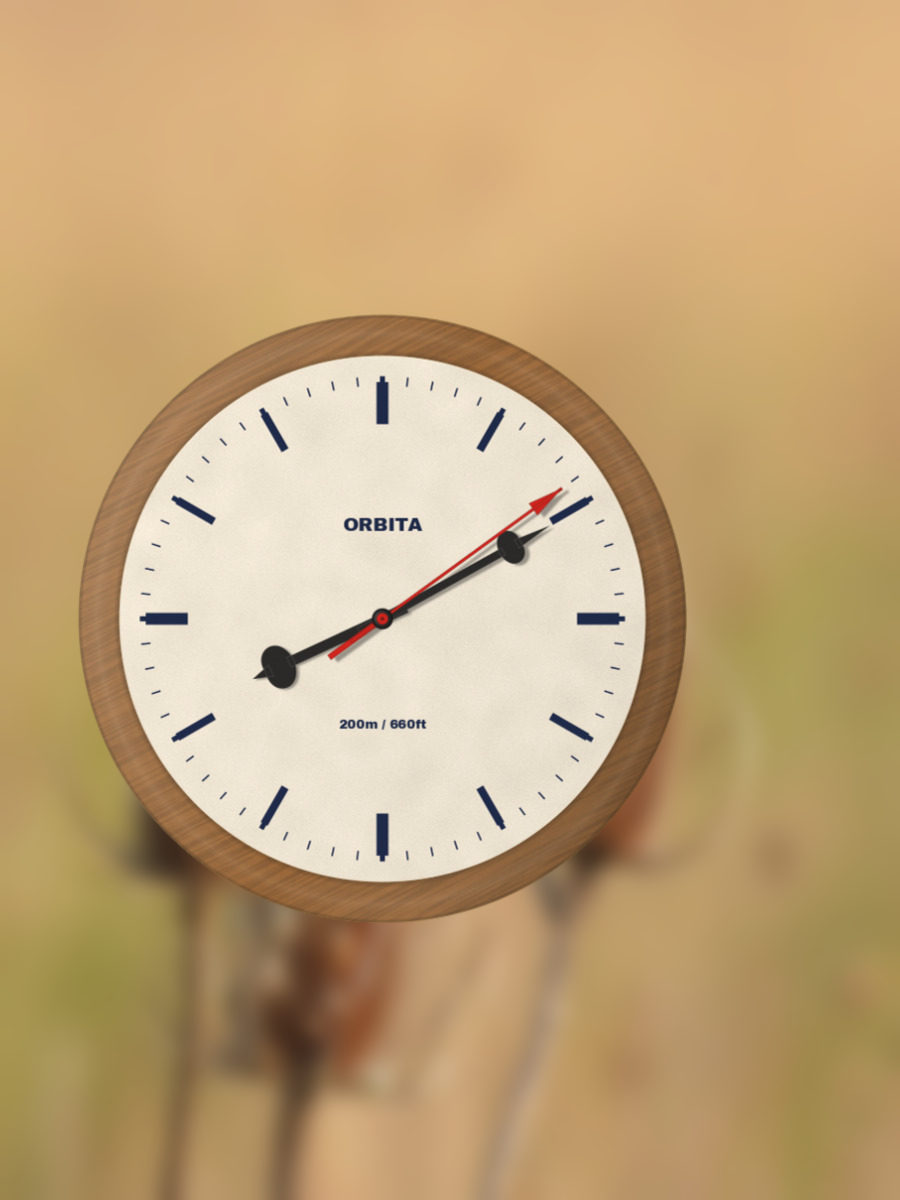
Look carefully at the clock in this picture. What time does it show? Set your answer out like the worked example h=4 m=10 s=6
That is h=8 m=10 s=9
